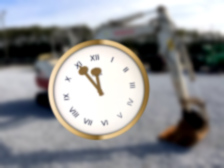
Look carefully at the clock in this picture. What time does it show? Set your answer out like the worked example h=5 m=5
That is h=11 m=55
